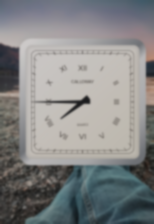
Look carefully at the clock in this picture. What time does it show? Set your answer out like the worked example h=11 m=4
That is h=7 m=45
